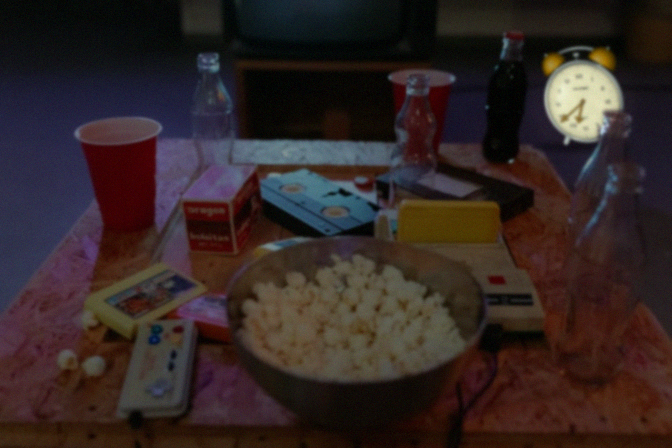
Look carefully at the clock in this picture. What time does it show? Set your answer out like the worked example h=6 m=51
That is h=6 m=39
